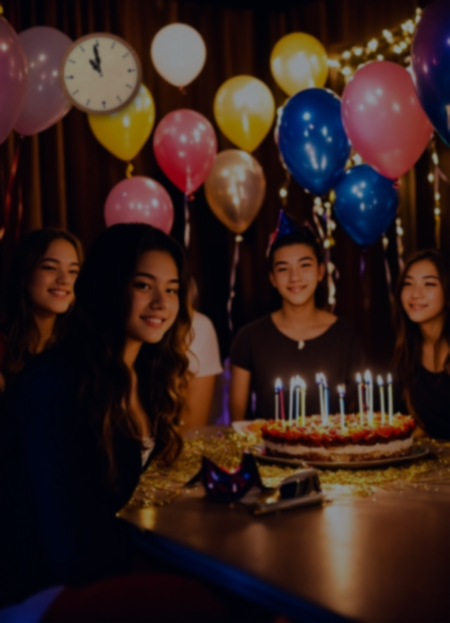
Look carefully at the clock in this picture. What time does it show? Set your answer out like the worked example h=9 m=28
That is h=10 m=59
